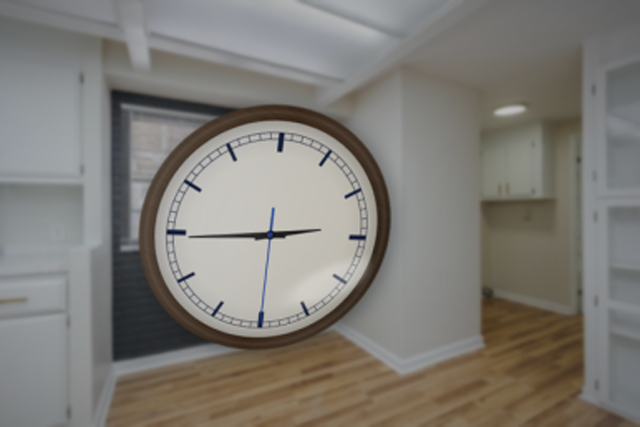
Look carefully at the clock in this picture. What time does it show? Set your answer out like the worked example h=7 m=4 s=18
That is h=2 m=44 s=30
